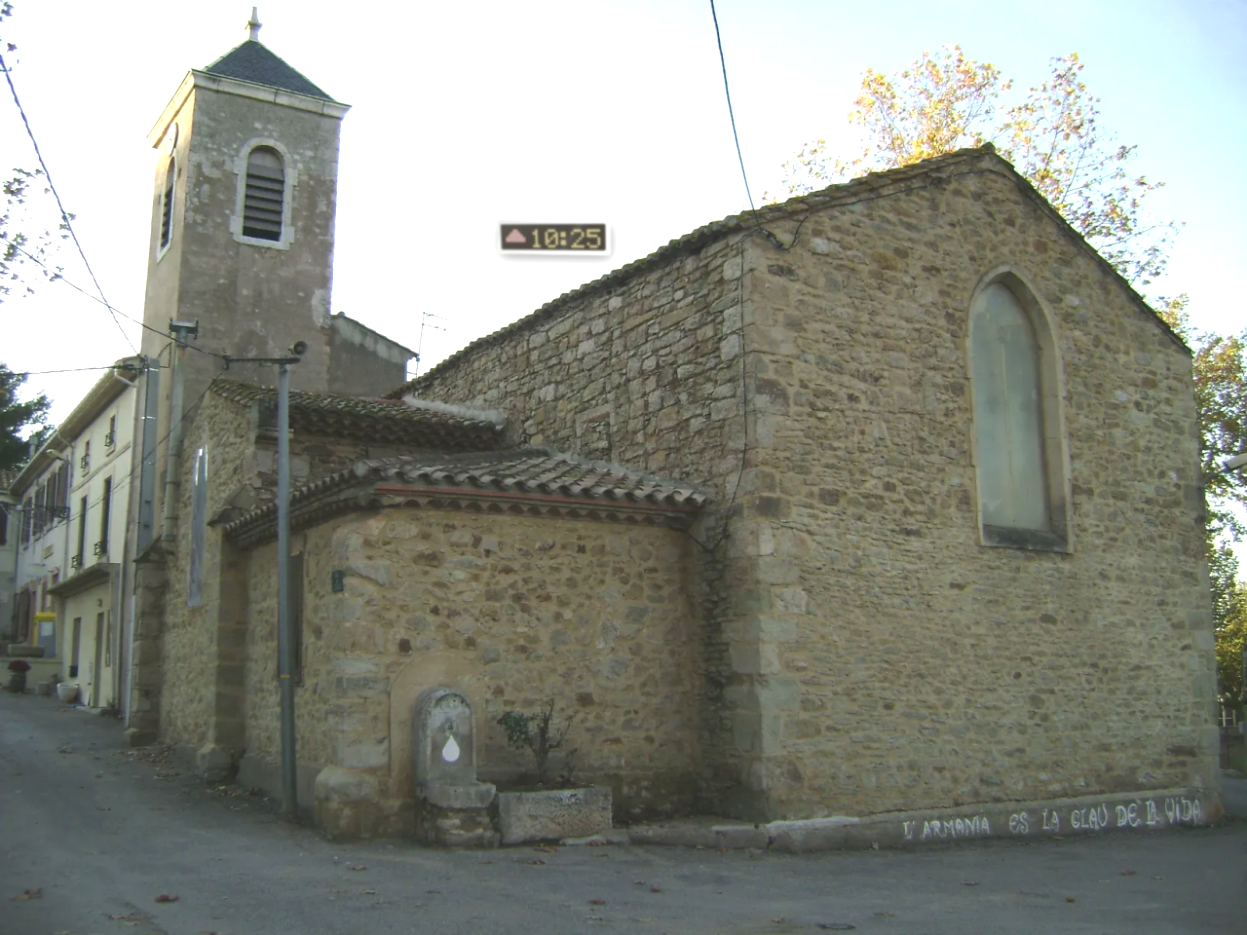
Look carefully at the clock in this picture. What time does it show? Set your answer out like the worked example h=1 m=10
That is h=10 m=25
